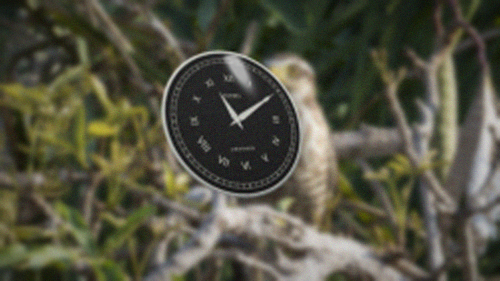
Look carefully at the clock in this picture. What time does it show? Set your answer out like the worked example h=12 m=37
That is h=11 m=10
